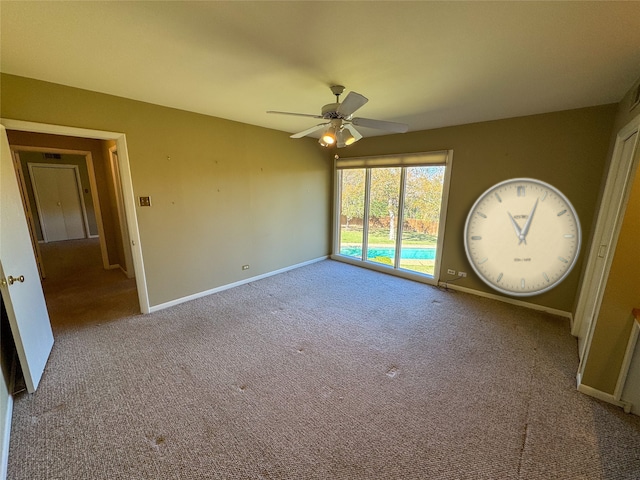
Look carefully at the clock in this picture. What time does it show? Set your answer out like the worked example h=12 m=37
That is h=11 m=4
